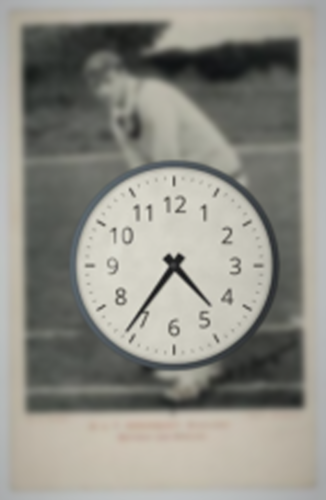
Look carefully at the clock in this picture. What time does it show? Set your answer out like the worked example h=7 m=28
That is h=4 m=36
